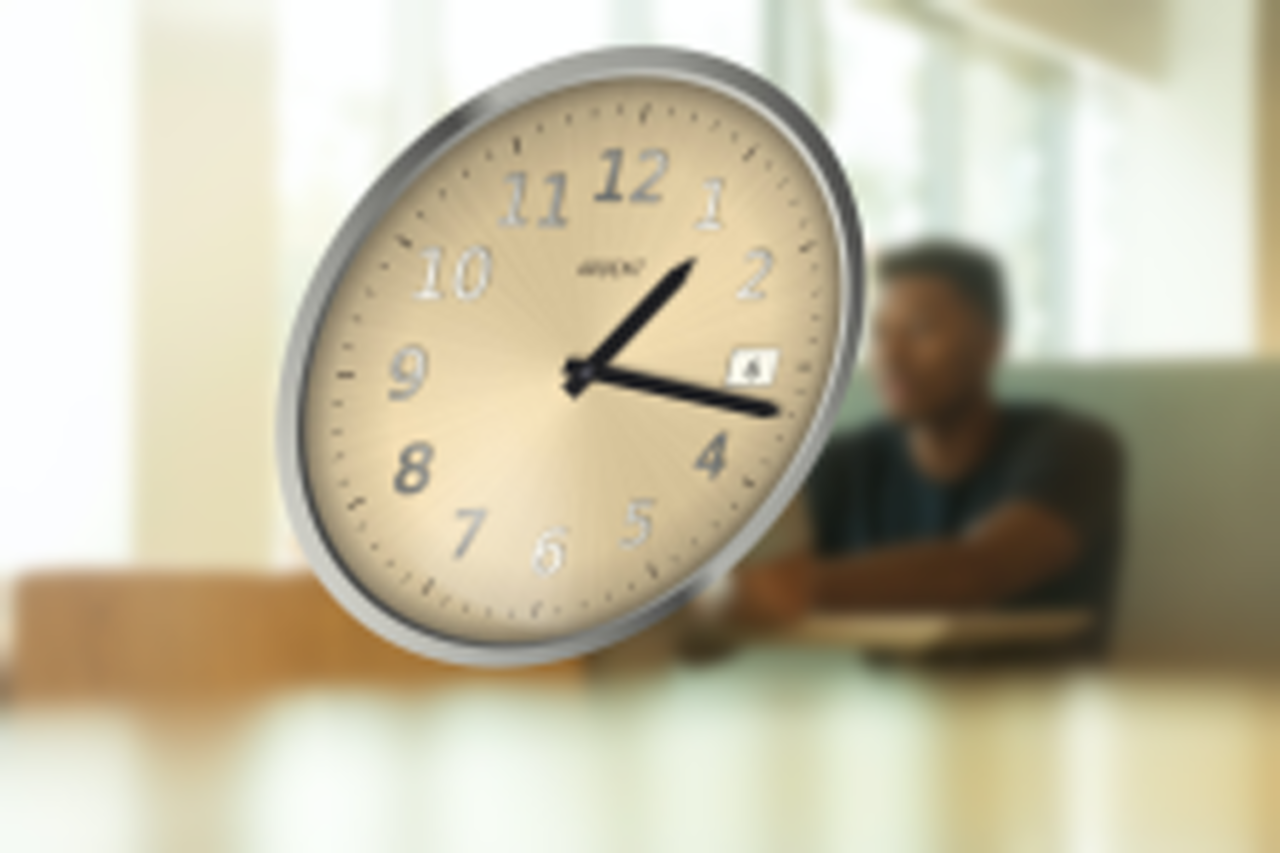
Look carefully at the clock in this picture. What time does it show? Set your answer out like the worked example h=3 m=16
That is h=1 m=17
